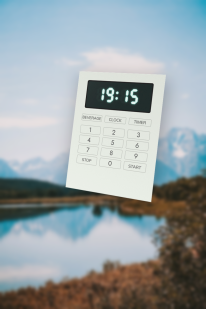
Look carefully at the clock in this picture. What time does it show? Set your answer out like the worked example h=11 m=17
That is h=19 m=15
